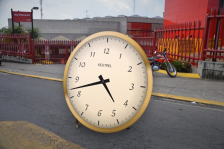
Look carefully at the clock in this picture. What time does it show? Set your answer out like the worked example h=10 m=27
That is h=4 m=42
